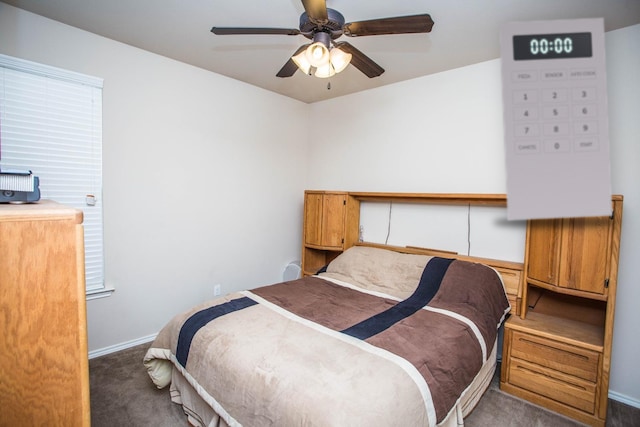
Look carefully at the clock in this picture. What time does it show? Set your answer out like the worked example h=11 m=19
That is h=0 m=0
